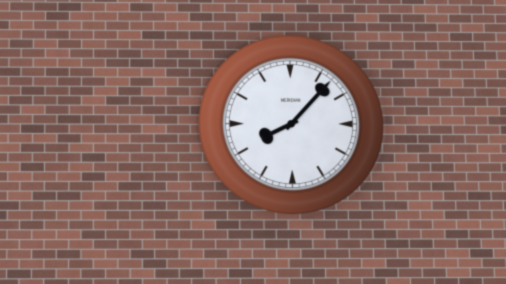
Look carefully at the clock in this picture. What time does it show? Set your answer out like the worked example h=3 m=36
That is h=8 m=7
